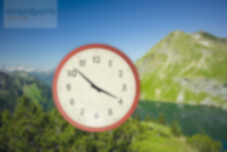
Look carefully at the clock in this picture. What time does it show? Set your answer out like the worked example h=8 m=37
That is h=3 m=52
